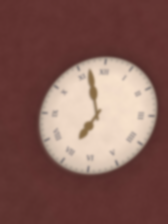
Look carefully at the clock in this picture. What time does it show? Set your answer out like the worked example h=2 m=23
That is h=6 m=57
